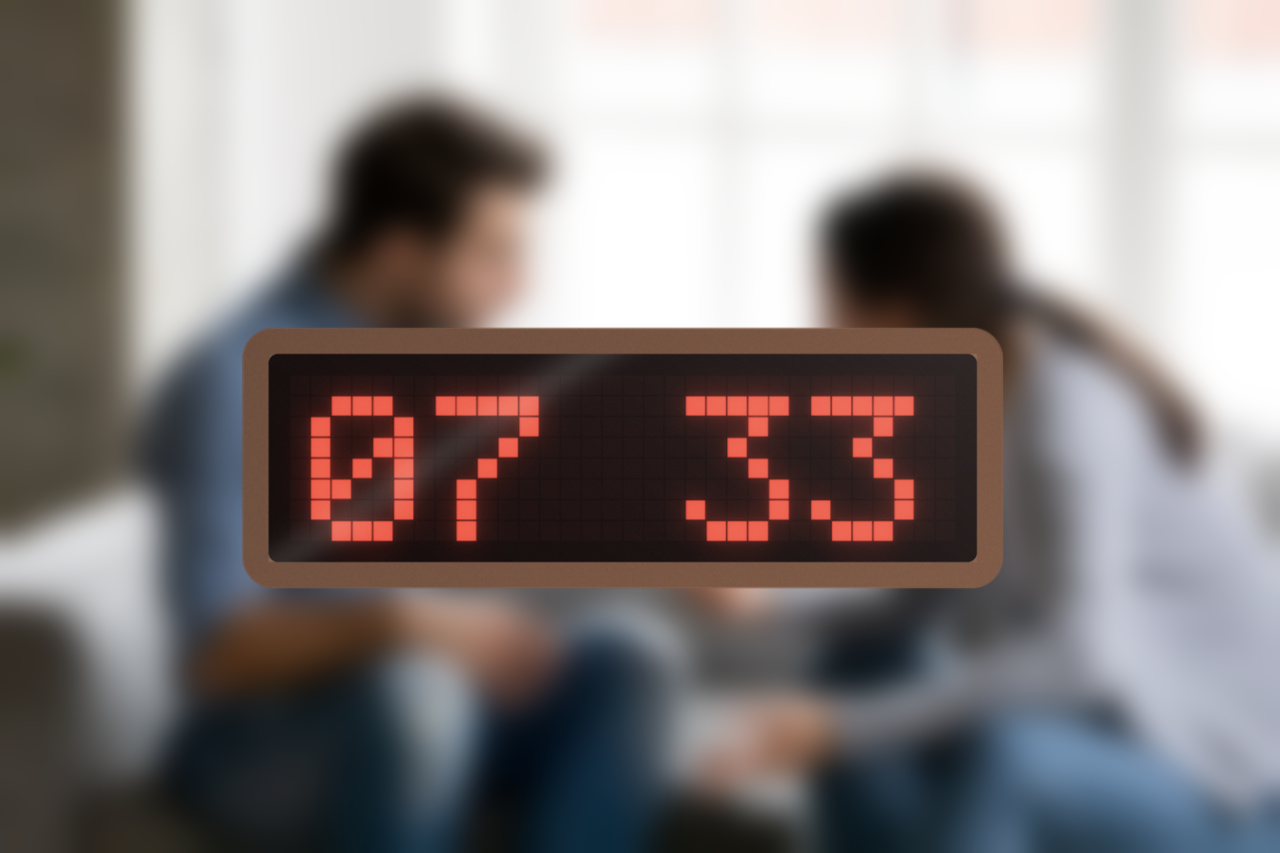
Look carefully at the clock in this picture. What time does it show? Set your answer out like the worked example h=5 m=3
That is h=7 m=33
